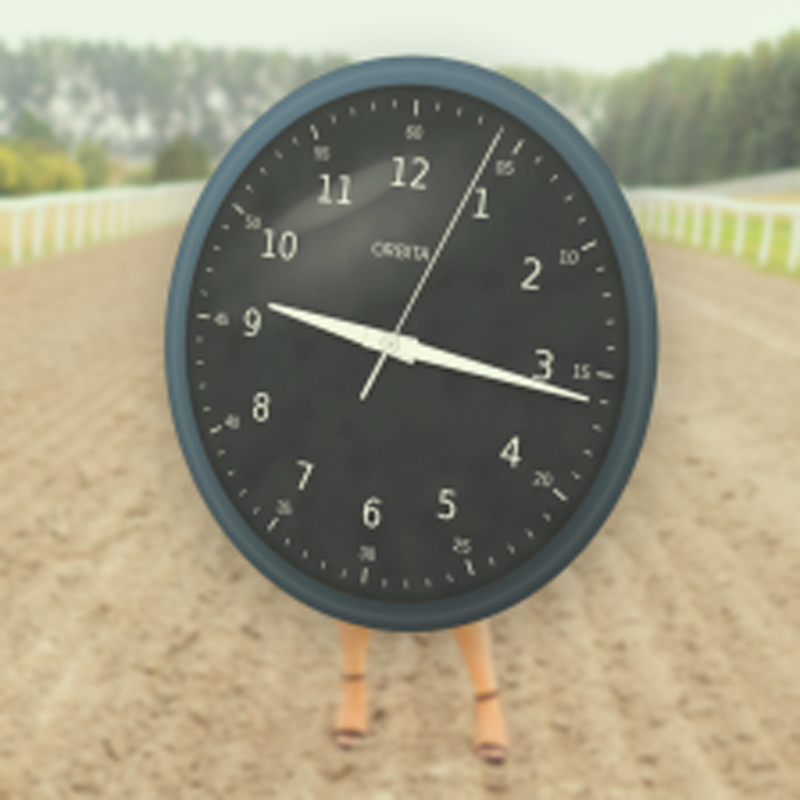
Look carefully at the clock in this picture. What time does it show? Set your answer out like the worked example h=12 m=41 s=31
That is h=9 m=16 s=4
